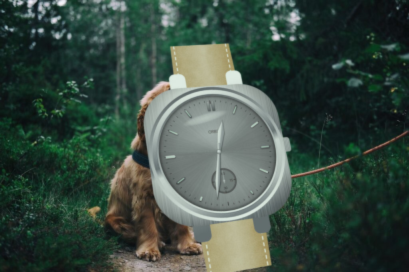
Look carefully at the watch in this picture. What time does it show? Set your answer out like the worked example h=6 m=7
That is h=12 m=32
